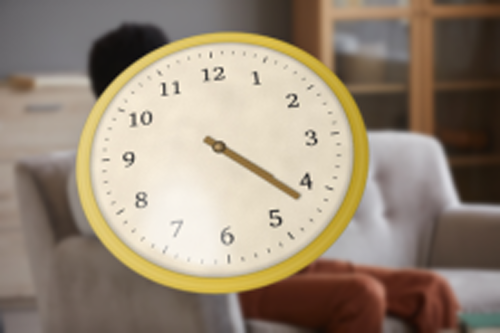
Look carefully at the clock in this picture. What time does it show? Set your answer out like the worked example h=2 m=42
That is h=4 m=22
